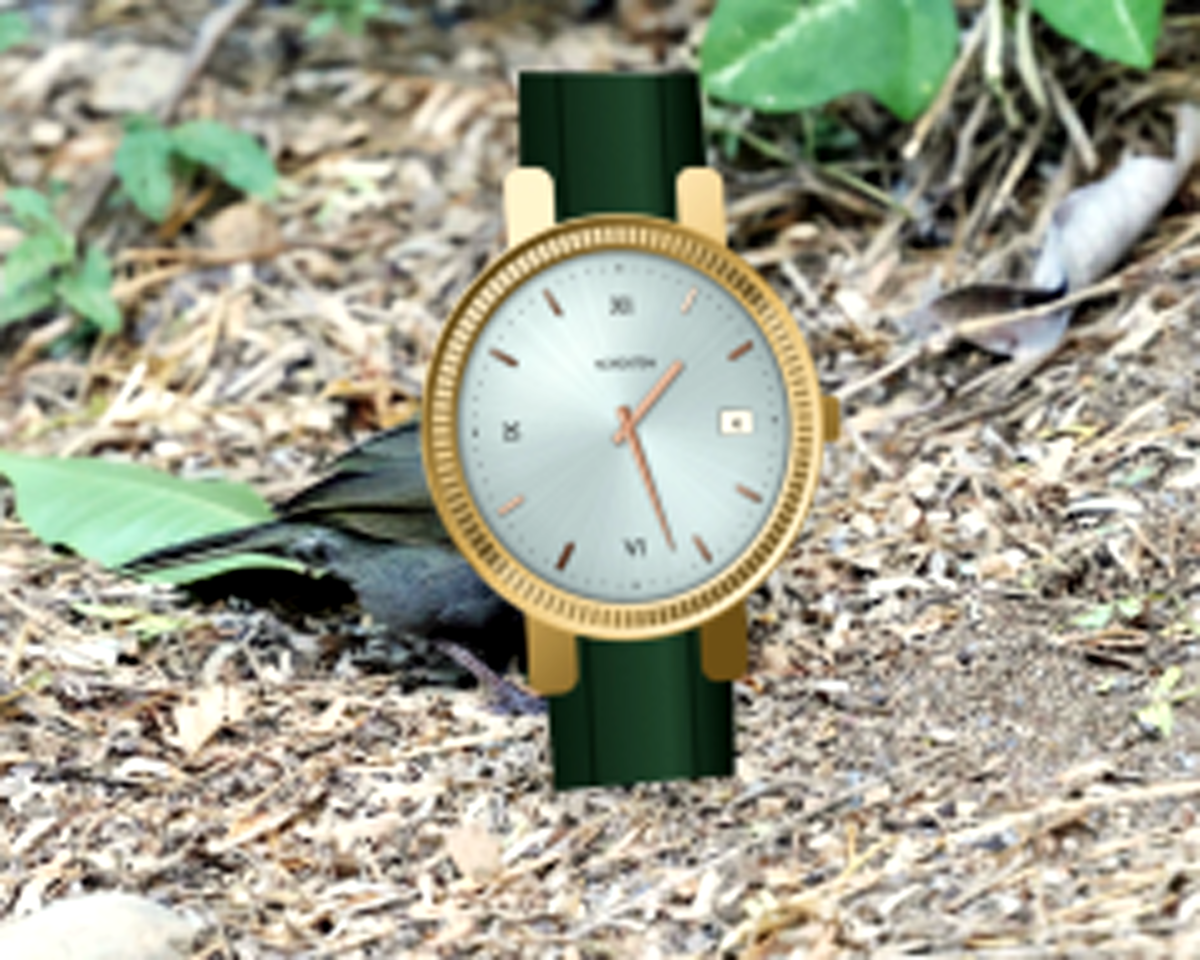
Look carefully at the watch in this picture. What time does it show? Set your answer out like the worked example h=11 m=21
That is h=1 m=27
